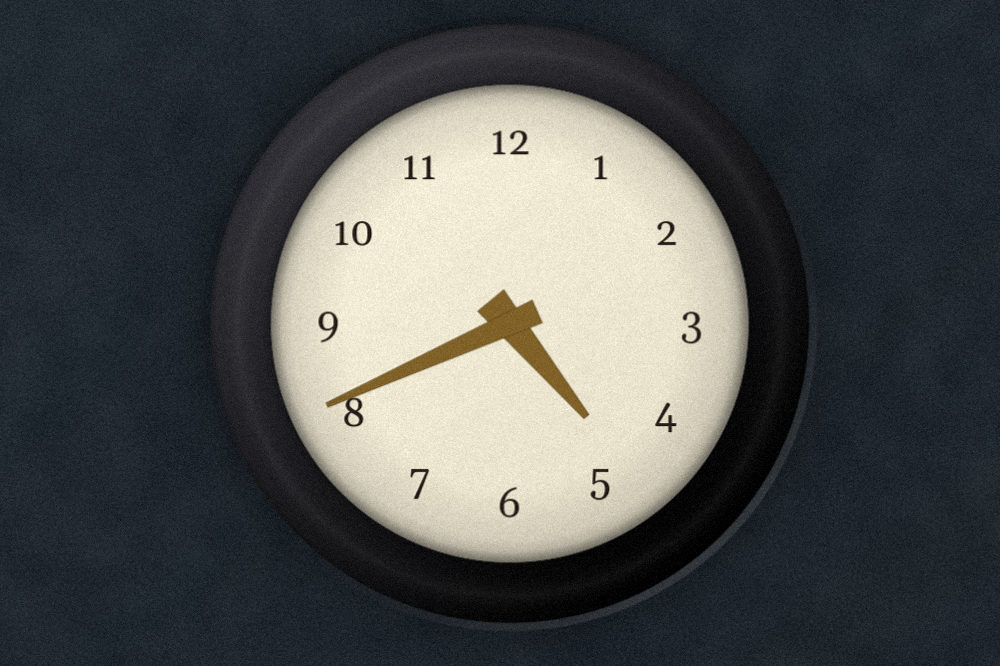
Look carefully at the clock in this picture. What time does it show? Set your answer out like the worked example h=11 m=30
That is h=4 m=41
